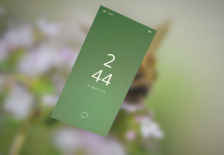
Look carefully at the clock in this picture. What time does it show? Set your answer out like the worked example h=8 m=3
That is h=2 m=44
